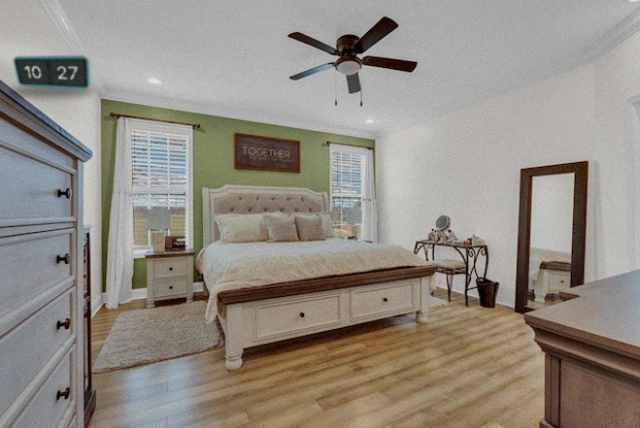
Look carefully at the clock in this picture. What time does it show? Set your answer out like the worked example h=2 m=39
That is h=10 m=27
